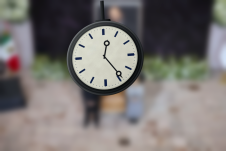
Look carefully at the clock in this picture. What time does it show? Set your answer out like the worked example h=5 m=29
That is h=12 m=24
